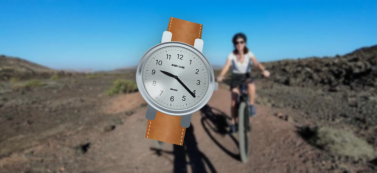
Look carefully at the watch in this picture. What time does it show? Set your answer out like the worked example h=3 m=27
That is h=9 m=21
